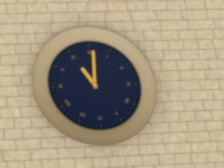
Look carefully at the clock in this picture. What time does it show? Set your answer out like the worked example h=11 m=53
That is h=11 m=1
